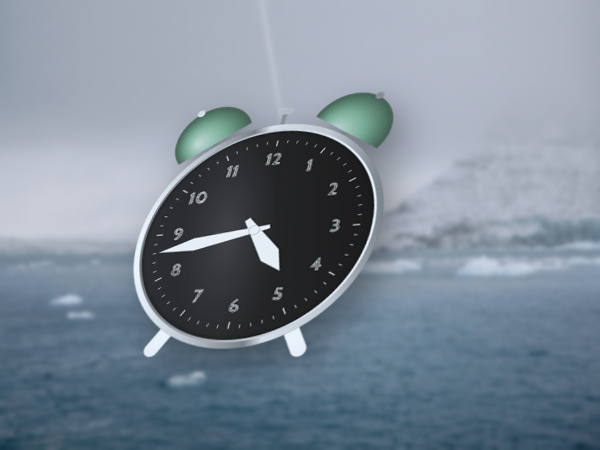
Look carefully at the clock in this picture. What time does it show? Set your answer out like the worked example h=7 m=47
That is h=4 m=43
